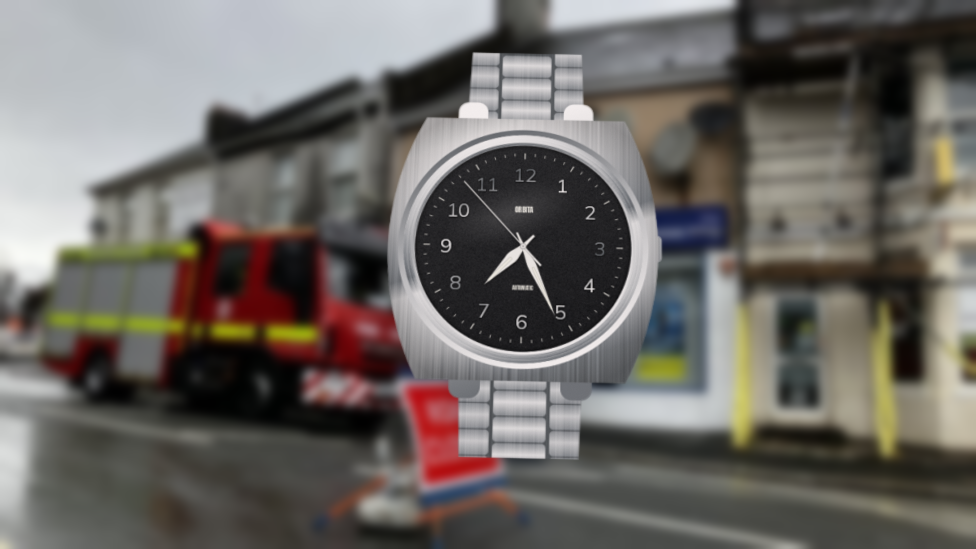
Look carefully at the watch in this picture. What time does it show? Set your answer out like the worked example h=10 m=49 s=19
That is h=7 m=25 s=53
